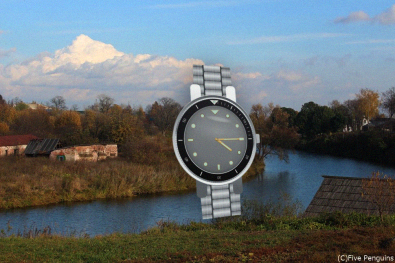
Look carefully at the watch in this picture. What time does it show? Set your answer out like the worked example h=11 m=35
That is h=4 m=15
